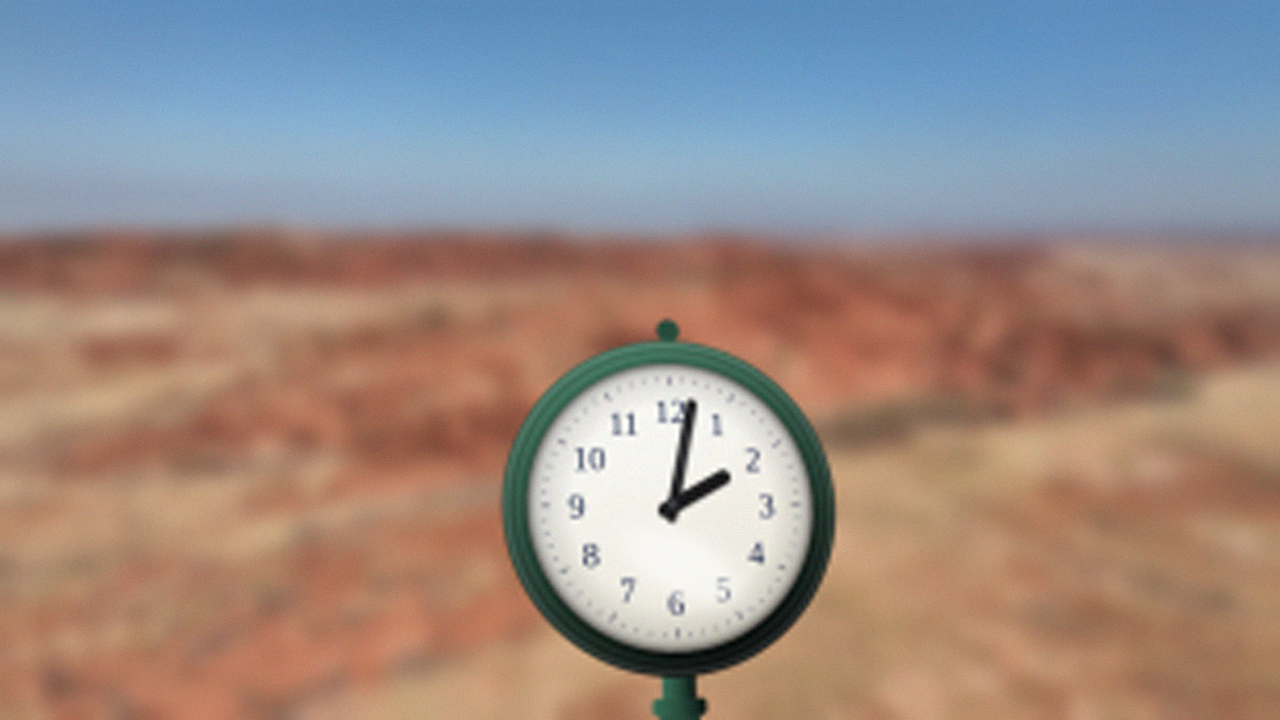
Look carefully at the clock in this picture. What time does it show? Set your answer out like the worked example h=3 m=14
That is h=2 m=2
